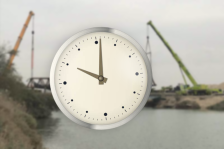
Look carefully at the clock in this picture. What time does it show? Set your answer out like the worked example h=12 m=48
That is h=10 m=1
